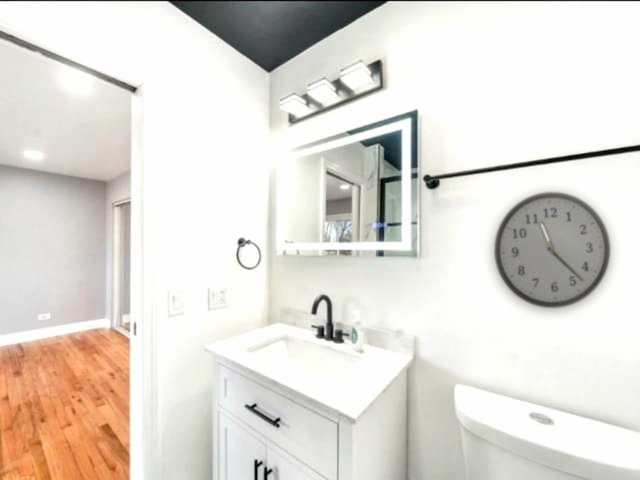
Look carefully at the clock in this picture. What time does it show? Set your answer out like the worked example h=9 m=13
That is h=11 m=23
